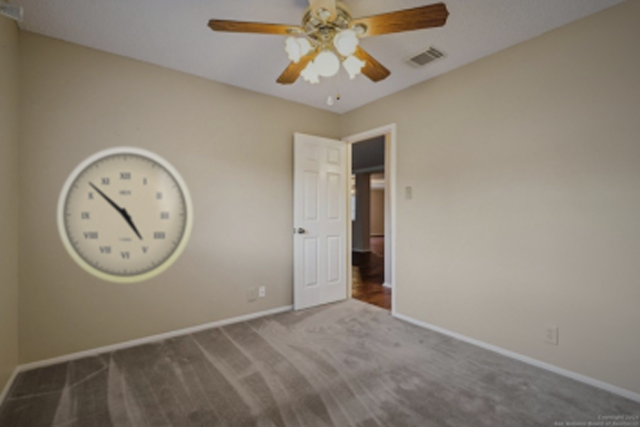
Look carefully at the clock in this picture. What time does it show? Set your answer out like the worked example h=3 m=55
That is h=4 m=52
